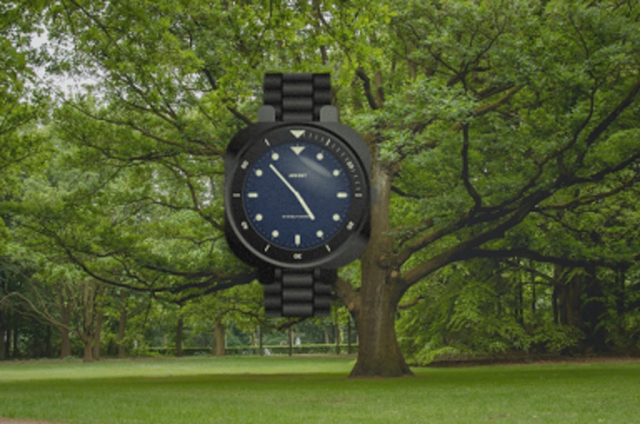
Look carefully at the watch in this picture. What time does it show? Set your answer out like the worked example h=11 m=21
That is h=4 m=53
